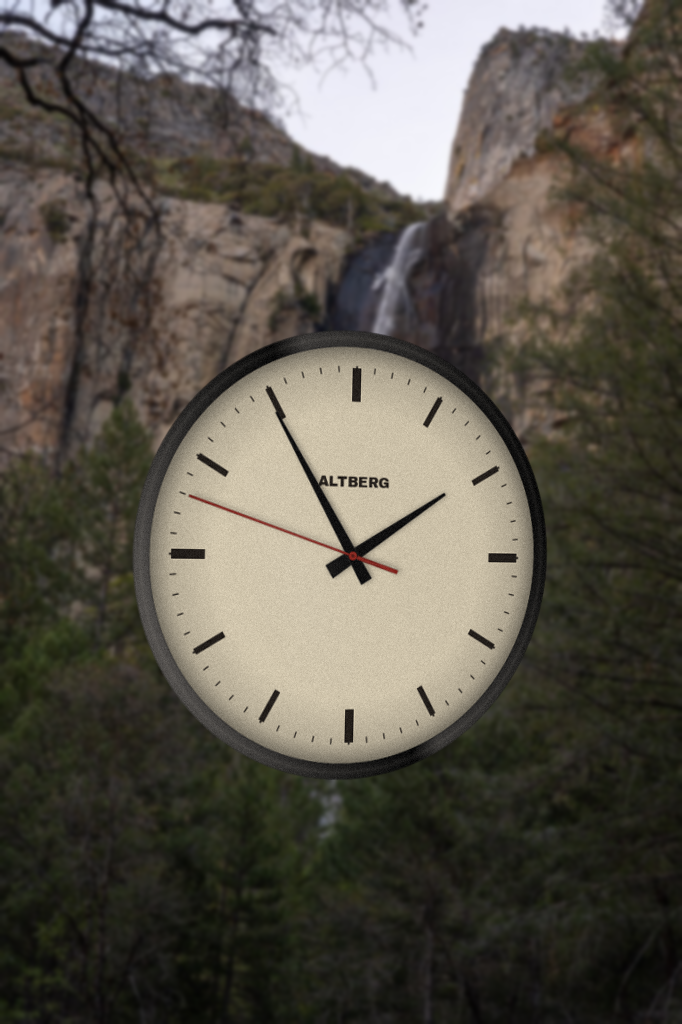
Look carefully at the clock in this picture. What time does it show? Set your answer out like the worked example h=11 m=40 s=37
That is h=1 m=54 s=48
